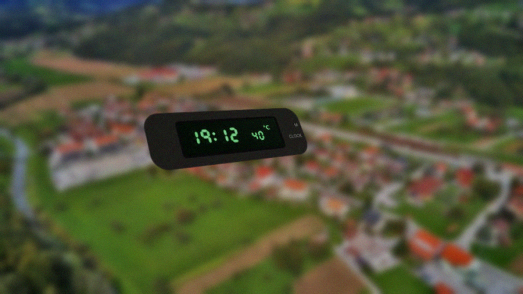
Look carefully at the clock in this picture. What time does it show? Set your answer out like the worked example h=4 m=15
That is h=19 m=12
